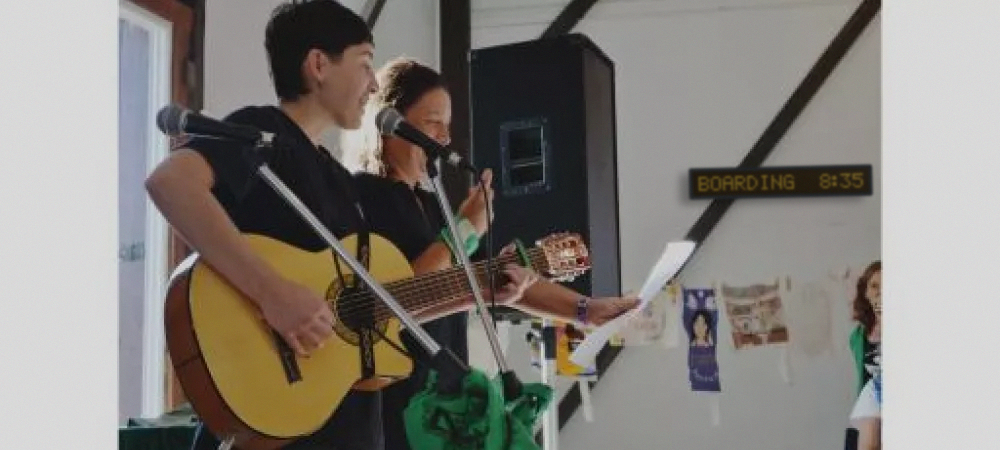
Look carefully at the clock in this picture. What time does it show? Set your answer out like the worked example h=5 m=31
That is h=8 m=35
